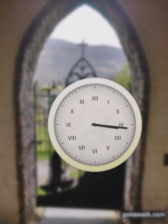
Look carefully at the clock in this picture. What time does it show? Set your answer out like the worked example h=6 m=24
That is h=3 m=16
